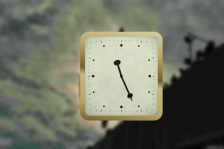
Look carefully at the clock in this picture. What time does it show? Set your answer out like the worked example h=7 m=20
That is h=11 m=26
